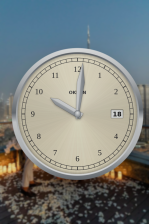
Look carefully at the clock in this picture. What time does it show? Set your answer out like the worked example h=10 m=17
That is h=10 m=1
